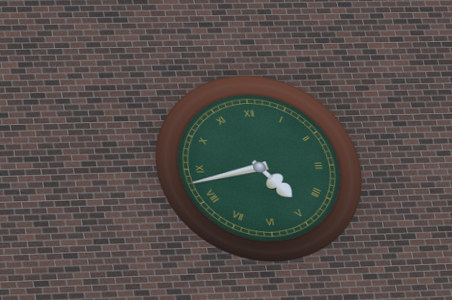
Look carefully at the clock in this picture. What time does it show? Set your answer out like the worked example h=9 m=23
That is h=4 m=43
